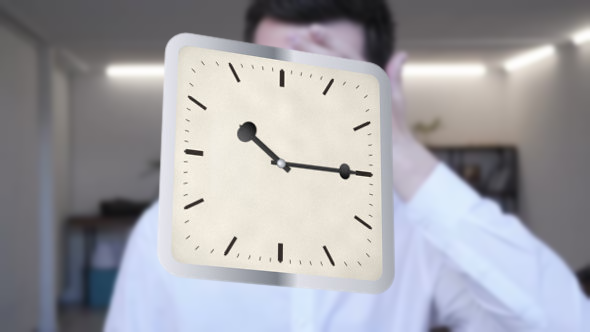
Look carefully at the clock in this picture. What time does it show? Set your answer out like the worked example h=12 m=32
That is h=10 m=15
